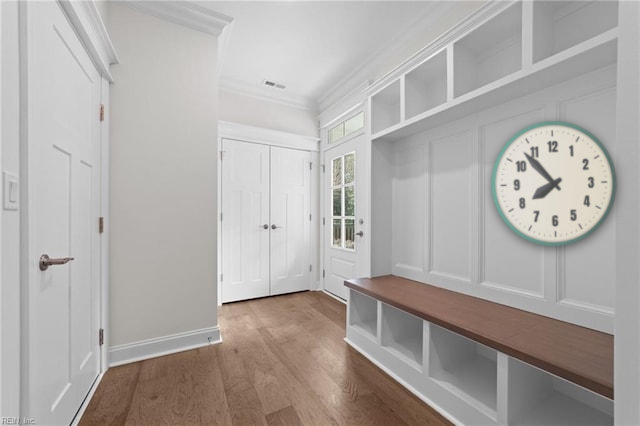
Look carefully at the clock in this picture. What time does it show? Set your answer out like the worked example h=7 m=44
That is h=7 m=53
